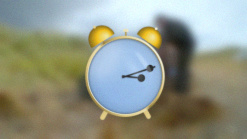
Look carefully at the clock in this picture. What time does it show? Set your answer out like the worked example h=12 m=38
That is h=3 m=12
